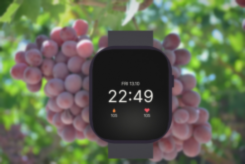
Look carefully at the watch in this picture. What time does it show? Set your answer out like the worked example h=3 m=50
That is h=22 m=49
